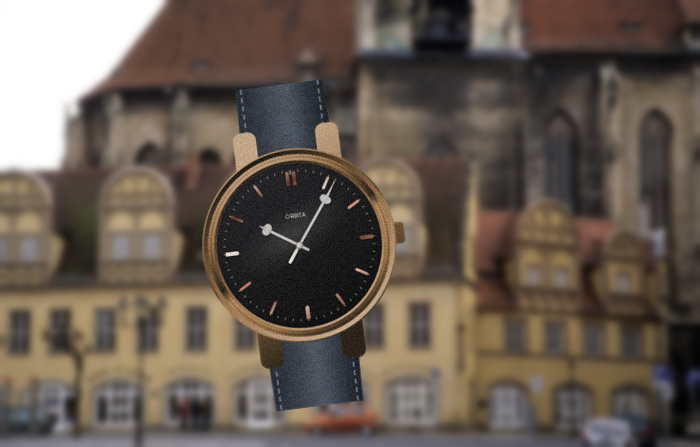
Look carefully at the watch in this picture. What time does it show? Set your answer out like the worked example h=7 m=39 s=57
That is h=10 m=6 s=6
